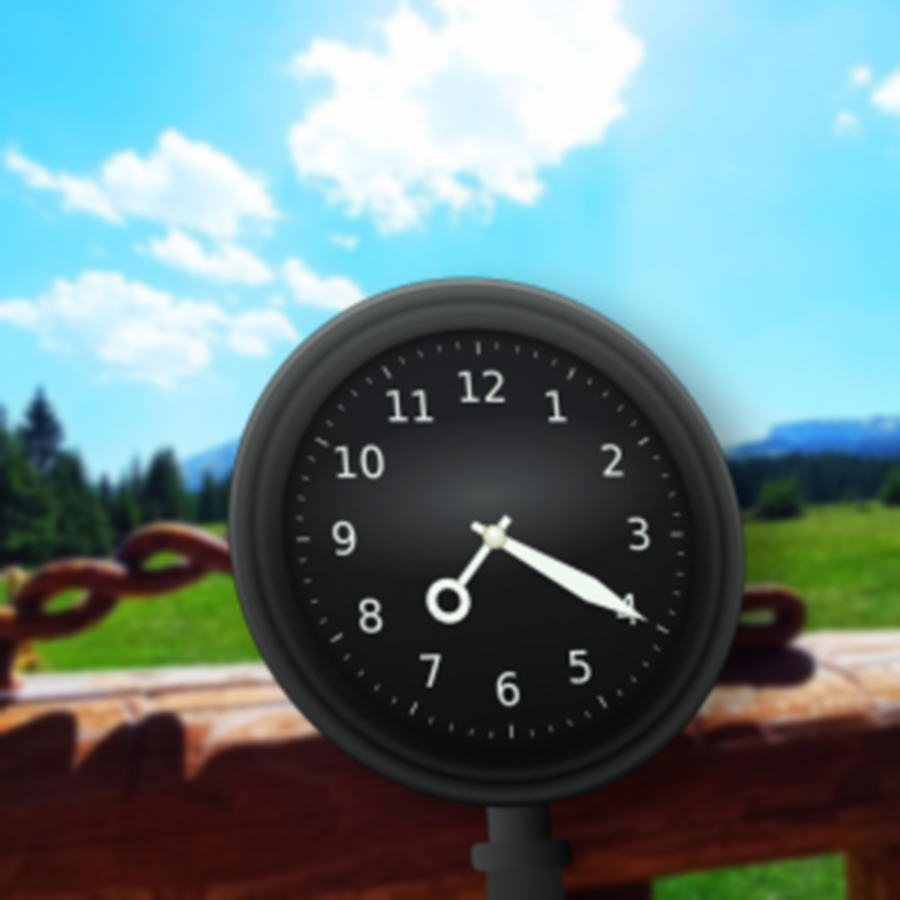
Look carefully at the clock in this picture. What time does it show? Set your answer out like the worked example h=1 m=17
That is h=7 m=20
